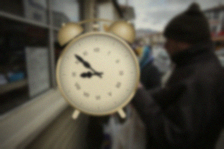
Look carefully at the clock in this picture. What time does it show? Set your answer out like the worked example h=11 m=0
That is h=8 m=52
